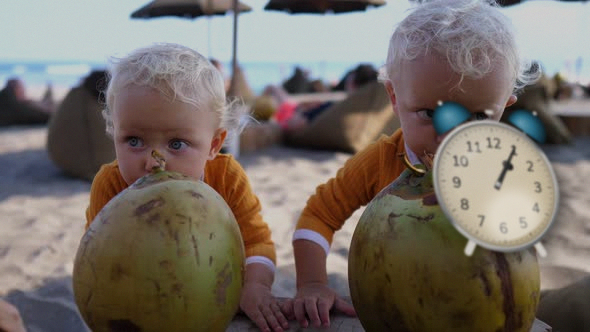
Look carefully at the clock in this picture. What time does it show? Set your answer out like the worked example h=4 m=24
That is h=1 m=5
